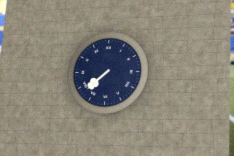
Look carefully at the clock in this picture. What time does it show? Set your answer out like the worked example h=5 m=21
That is h=7 m=38
